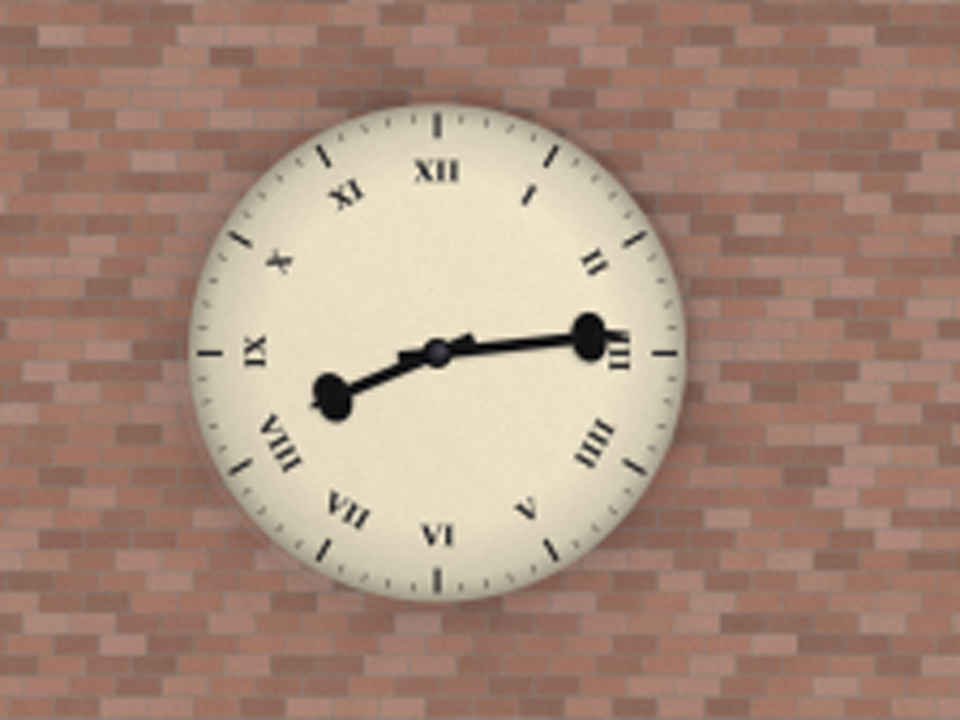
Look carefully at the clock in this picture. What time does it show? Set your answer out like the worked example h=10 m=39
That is h=8 m=14
